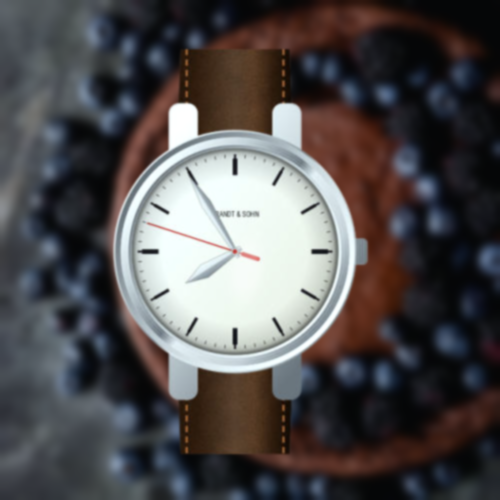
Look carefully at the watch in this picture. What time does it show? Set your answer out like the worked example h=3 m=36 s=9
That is h=7 m=54 s=48
